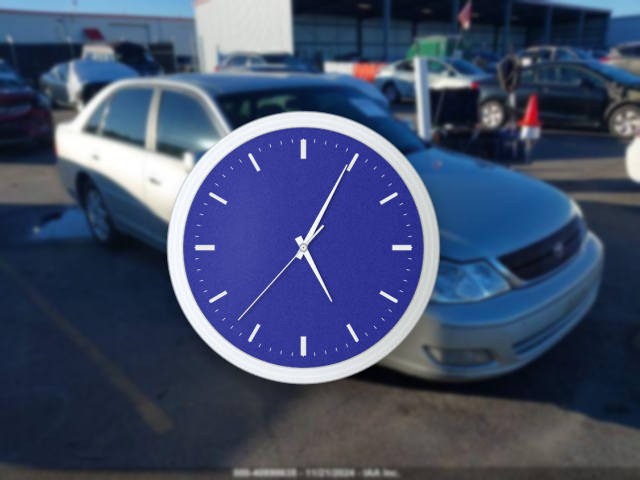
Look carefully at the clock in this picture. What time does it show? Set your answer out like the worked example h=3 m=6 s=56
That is h=5 m=4 s=37
